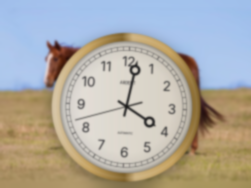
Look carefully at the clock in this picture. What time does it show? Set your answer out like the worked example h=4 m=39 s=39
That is h=4 m=1 s=42
